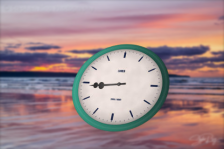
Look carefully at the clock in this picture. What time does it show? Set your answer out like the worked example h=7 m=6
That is h=8 m=44
